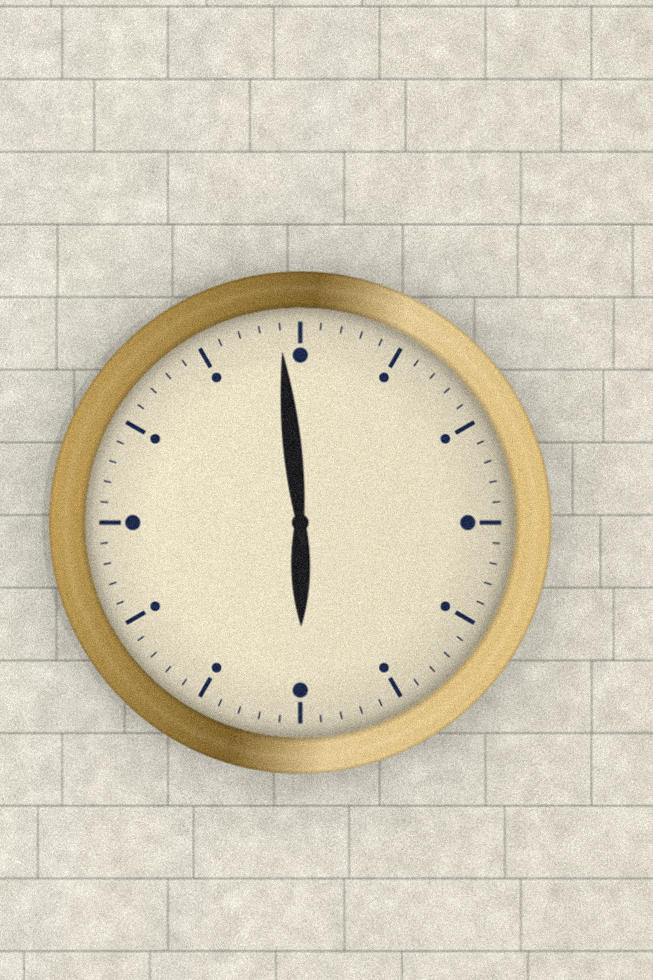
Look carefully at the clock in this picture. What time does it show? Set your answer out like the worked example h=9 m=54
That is h=5 m=59
